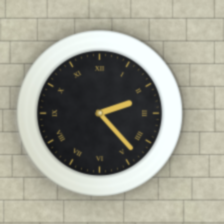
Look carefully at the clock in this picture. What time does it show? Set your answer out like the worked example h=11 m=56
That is h=2 m=23
